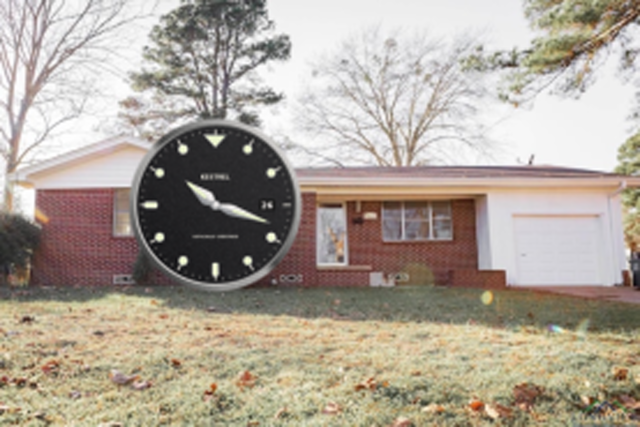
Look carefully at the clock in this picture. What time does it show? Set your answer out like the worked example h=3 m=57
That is h=10 m=18
